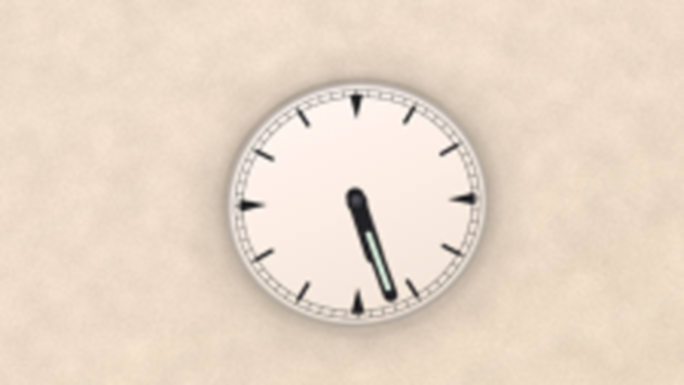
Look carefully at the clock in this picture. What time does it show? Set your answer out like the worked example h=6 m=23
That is h=5 m=27
